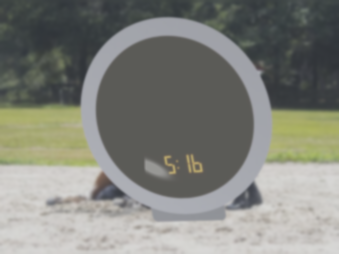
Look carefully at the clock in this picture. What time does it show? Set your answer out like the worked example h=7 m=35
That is h=5 m=16
